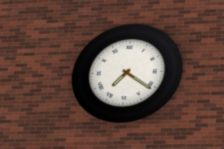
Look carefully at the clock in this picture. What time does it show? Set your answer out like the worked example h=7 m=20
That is h=7 m=21
